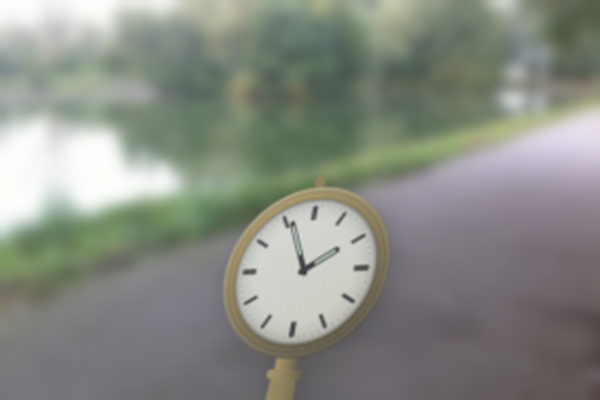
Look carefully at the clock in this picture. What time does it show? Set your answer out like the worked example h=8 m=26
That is h=1 m=56
